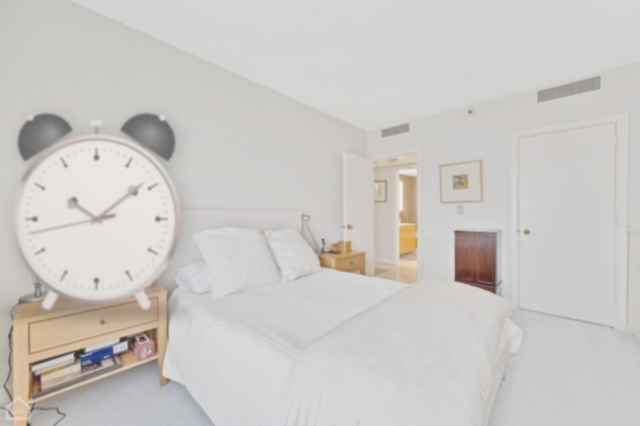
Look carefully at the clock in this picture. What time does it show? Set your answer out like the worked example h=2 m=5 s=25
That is h=10 m=8 s=43
